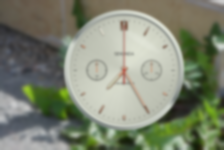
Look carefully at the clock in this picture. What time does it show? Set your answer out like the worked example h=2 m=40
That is h=7 m=25
